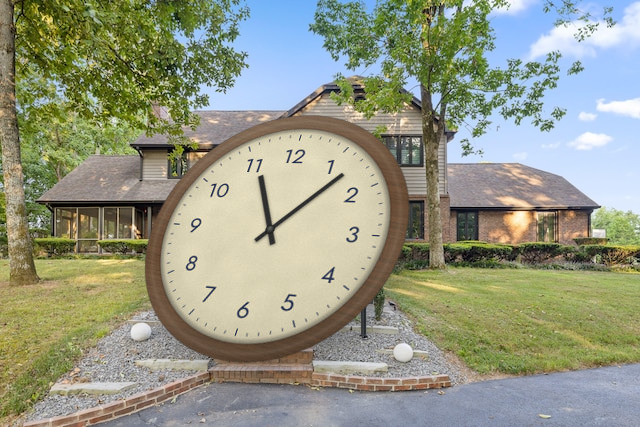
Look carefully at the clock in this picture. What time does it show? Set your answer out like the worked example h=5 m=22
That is h=11 m=7
